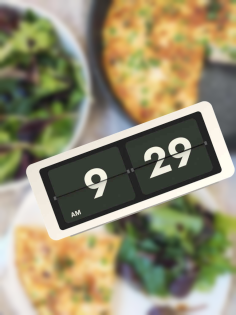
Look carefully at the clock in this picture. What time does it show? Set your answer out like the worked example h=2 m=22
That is h=9 m=29
